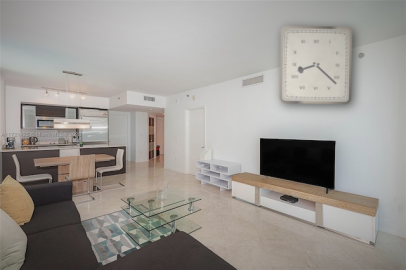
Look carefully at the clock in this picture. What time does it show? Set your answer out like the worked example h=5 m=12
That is h=8 m=22
